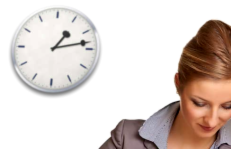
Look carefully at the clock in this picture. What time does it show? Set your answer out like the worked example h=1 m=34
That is h=1 m=13
